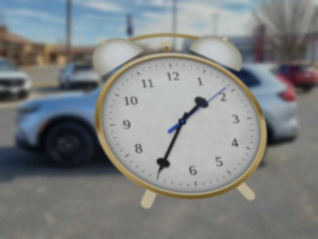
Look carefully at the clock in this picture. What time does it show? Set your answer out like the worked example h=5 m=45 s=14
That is h=1 m=35 s=9
